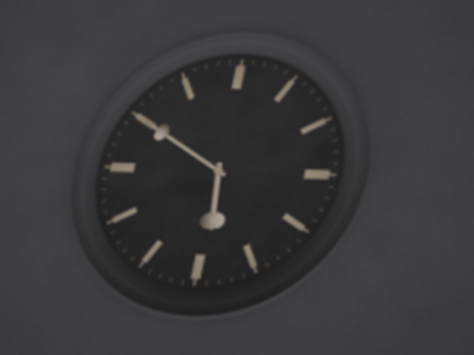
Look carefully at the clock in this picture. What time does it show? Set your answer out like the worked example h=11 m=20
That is h=5 m=50
